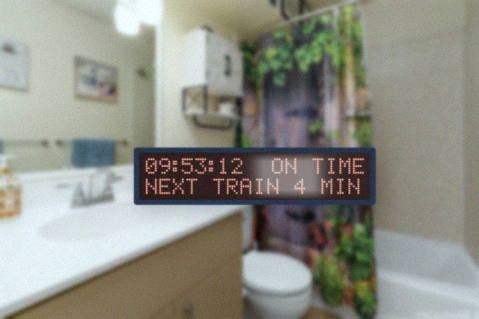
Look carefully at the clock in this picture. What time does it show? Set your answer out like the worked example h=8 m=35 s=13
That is h=9 m=53 s=12
